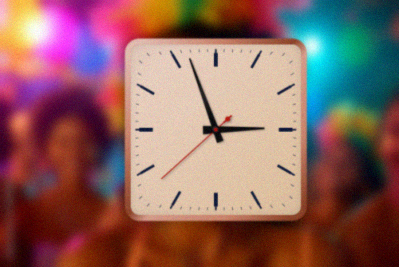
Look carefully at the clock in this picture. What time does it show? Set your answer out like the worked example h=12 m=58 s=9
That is h=2 m=56 s=38
